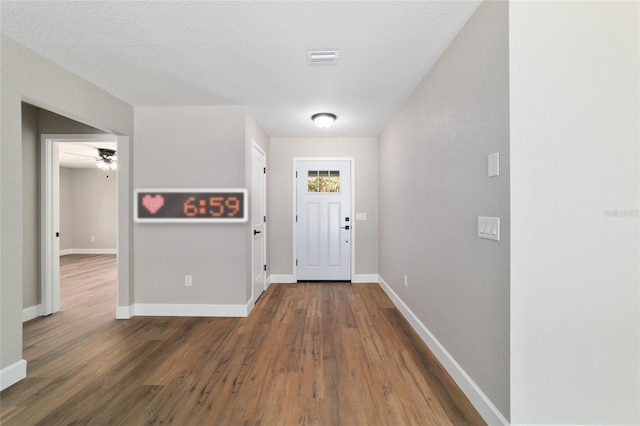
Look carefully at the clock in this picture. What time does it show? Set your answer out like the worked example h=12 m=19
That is h=6 m=59
